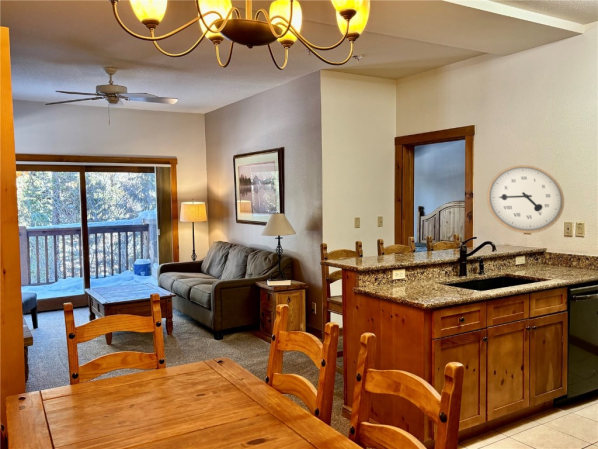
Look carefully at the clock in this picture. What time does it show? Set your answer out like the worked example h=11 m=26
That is h=4 m=45
